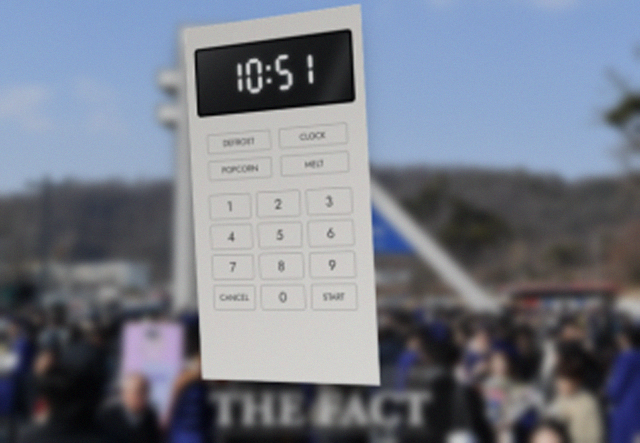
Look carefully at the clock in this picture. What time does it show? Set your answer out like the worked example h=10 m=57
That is h=10 m=51
